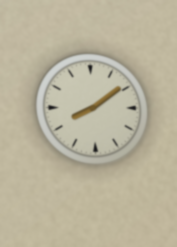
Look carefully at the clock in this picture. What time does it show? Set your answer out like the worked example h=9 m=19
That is h=8 m=9
